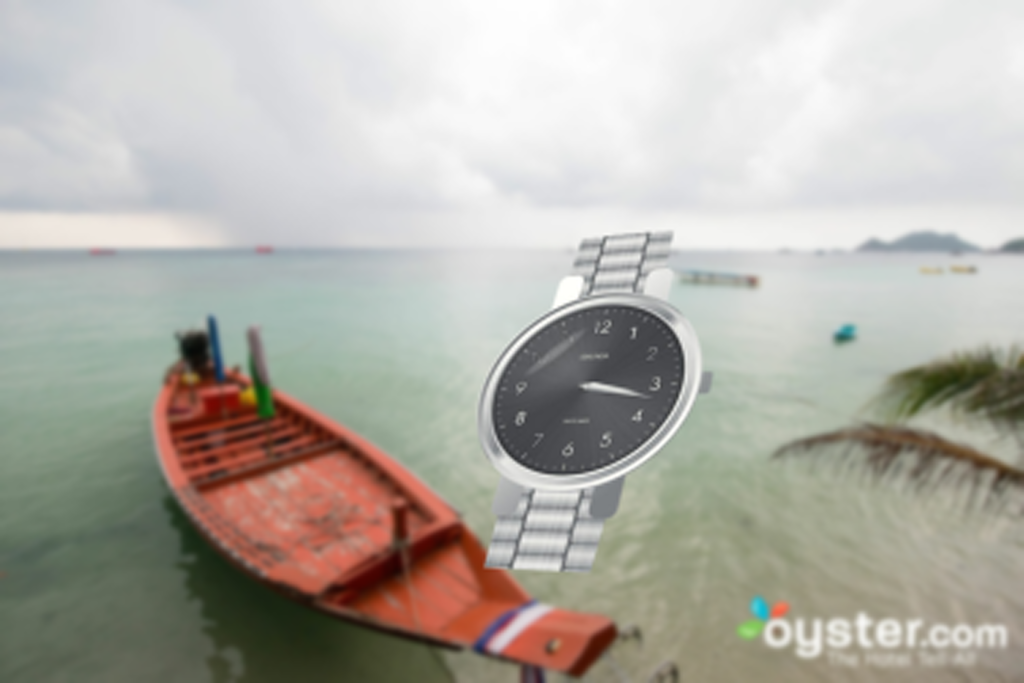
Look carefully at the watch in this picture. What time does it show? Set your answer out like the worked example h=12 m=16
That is h=3 m=17
